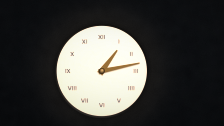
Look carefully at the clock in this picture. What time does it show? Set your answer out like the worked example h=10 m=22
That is h=1 m=13
